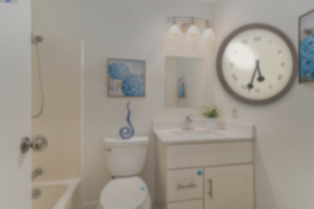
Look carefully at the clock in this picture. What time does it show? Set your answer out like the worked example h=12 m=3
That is h=5 m=33
